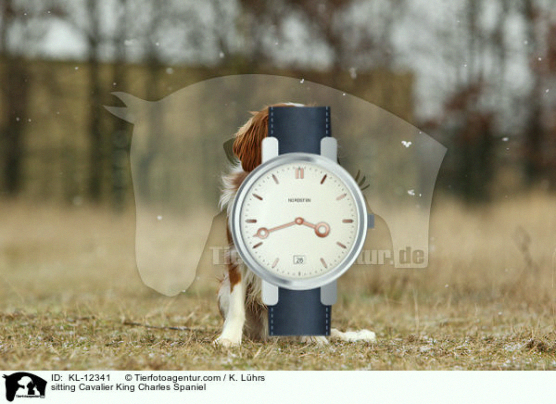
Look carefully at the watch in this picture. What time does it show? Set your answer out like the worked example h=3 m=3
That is h=3 m=42
